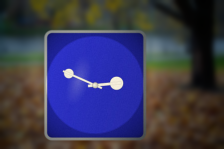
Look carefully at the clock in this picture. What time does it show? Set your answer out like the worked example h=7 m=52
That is h=2 m=49
